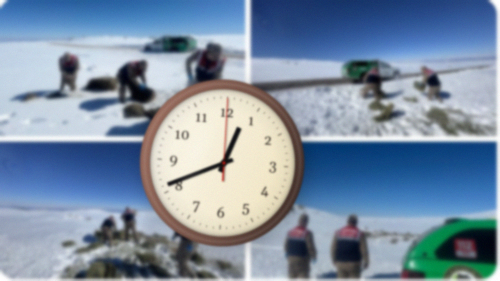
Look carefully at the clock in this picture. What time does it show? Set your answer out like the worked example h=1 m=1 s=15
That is h=12 m=41 s=0
